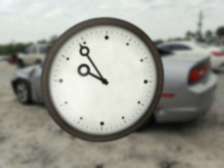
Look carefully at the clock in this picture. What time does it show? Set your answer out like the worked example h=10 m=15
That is h=9 m=54
